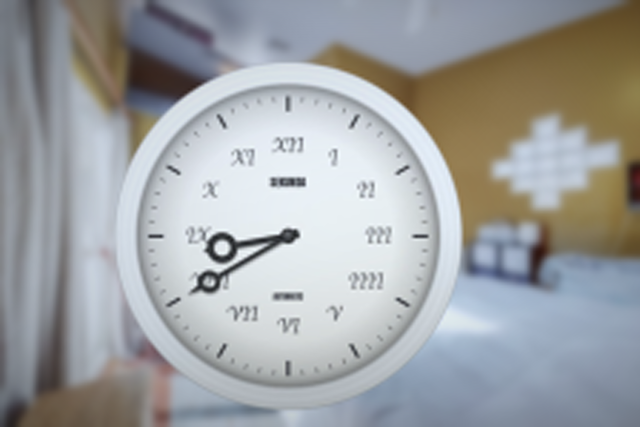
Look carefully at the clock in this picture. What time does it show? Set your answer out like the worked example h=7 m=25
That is h=8 m=40
